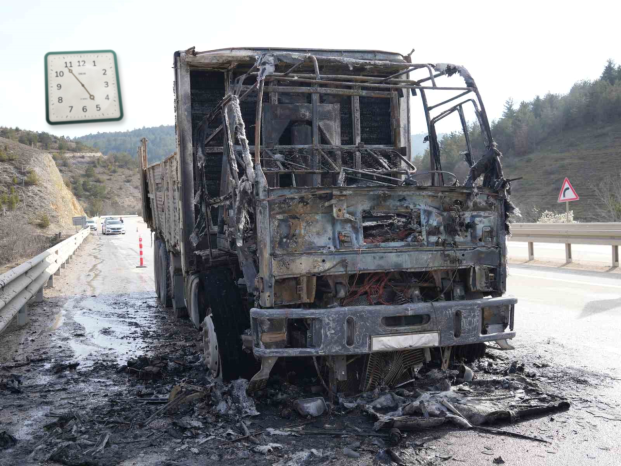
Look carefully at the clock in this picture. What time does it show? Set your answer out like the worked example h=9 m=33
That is h=4 m=54
